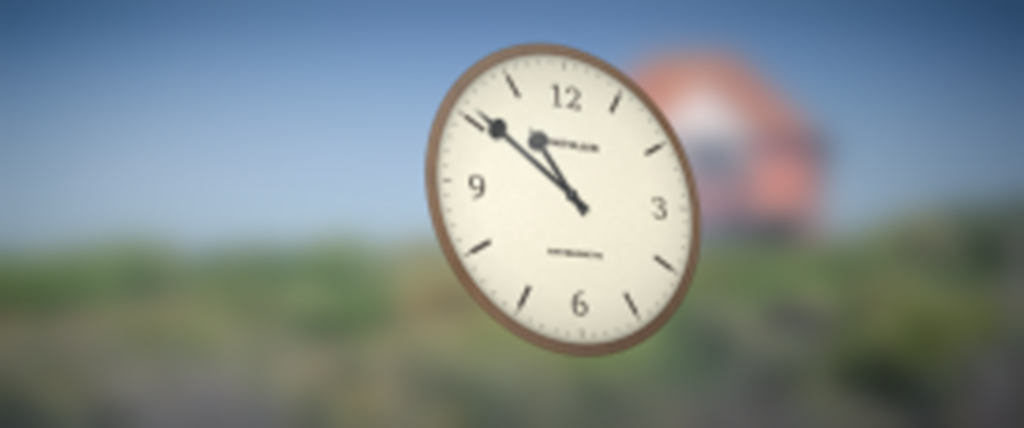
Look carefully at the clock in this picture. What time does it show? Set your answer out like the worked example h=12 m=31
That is h=10 m=51
